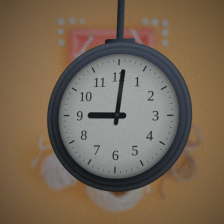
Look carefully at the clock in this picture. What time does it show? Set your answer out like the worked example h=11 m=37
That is h=9 m=1
